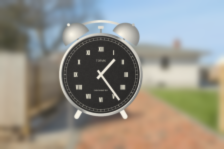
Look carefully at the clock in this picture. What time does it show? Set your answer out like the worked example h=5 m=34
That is h=1 m=24
